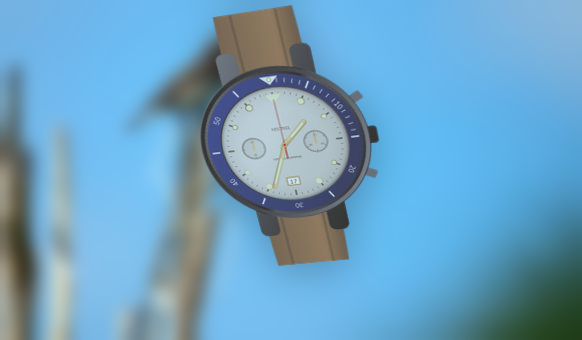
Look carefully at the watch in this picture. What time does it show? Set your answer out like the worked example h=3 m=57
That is h=1 m=34
